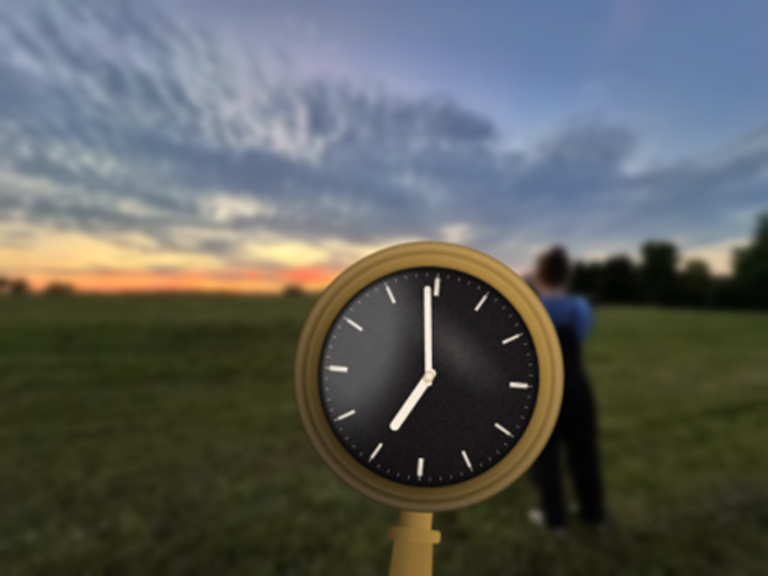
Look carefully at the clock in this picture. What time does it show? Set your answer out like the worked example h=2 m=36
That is h=6 m=59
